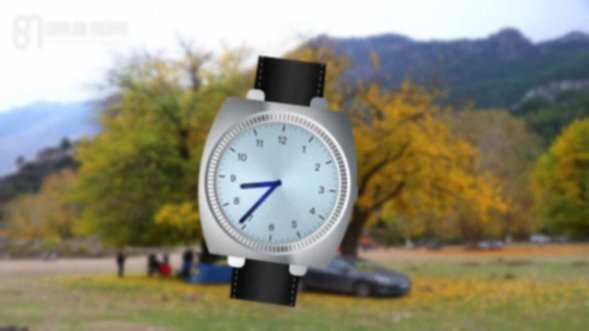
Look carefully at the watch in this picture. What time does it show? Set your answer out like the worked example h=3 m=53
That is h=8 m=36
